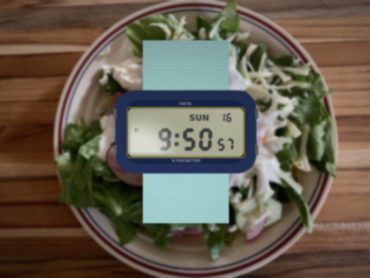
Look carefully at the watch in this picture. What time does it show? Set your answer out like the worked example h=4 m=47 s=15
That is h=9 m=50 s=57
